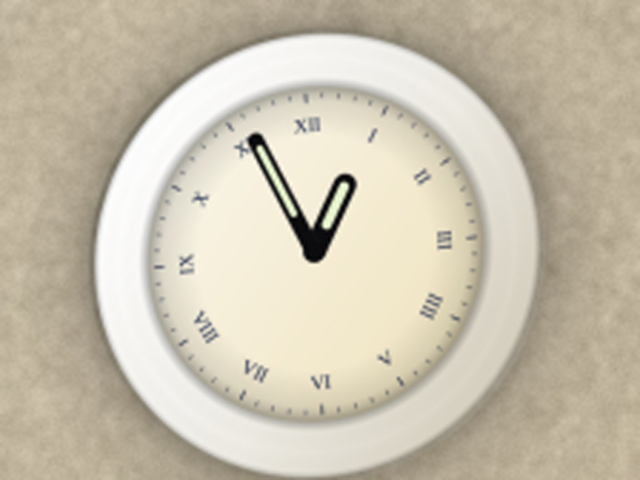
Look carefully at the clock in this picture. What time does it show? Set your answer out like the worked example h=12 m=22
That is h=12 m=56
